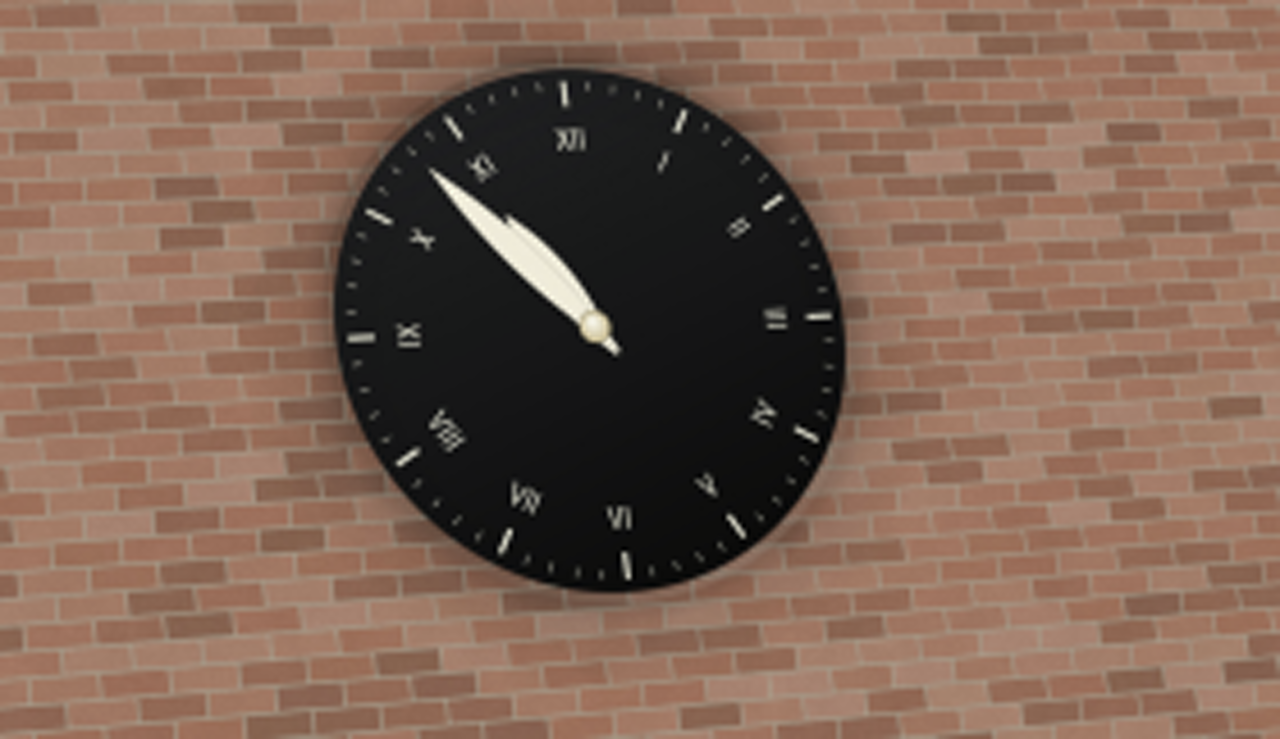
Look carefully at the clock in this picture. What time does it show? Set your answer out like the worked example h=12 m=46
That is h=10 m=53
